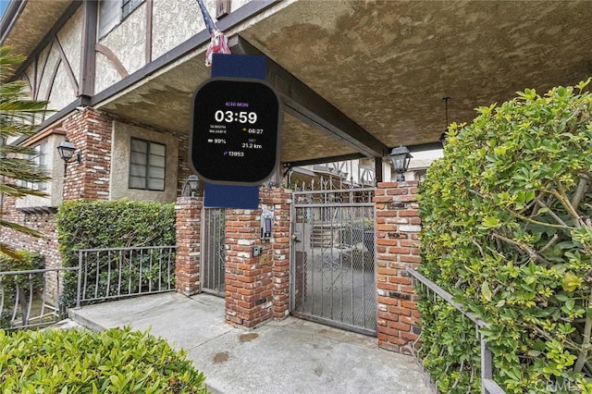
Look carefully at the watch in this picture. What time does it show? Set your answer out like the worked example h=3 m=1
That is h=3 m=59
